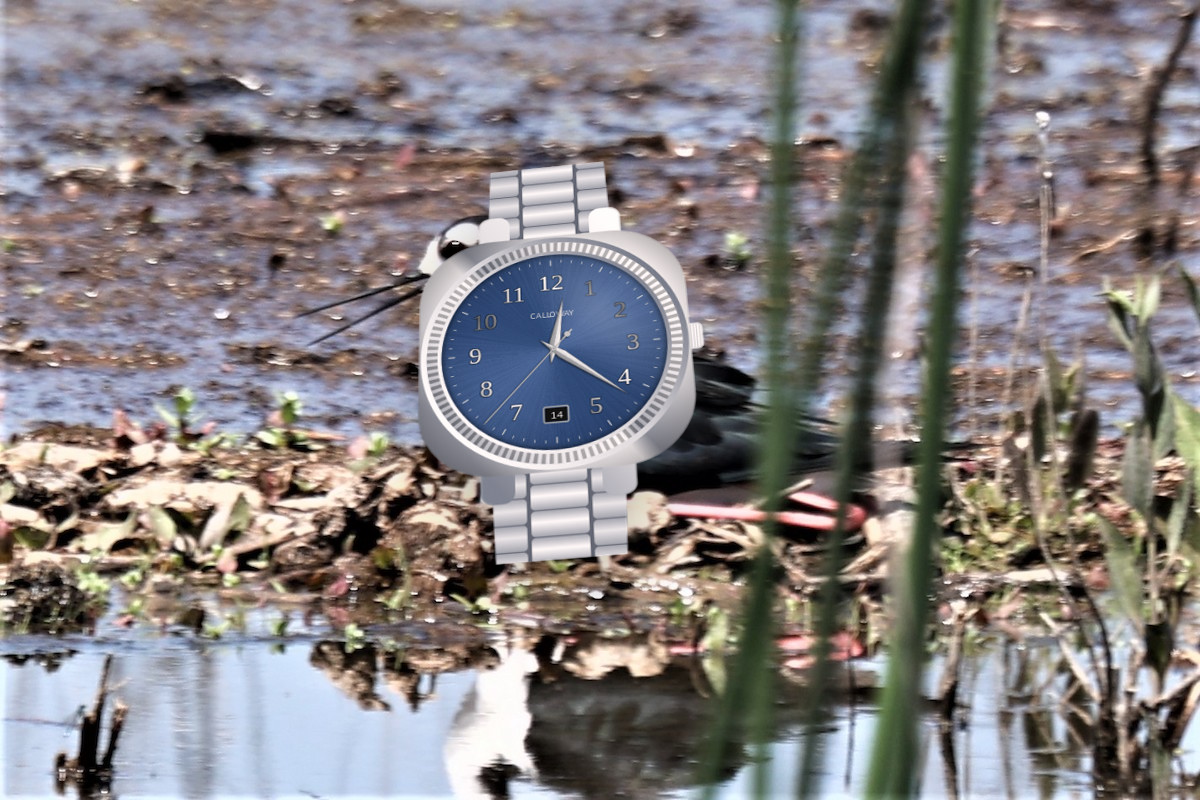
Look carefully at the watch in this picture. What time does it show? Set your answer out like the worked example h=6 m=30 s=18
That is h=12 m=21 s=37
